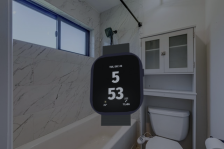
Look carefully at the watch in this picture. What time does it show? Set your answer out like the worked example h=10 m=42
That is h=5 m=53
